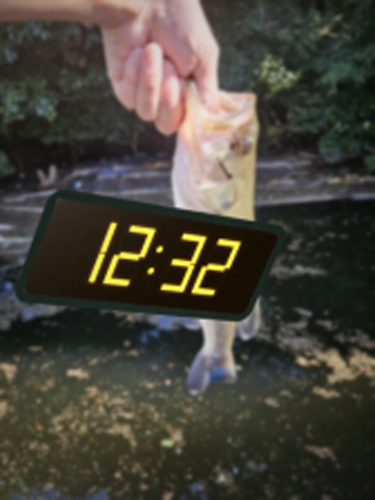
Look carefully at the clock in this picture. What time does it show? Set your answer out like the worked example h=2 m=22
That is h=12 m=32
